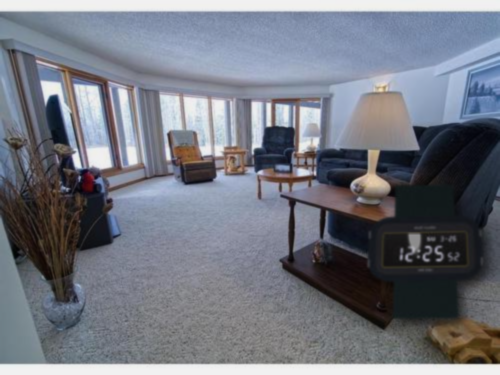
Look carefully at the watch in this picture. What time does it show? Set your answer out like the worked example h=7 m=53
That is h=12 m=25
